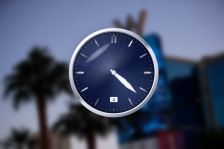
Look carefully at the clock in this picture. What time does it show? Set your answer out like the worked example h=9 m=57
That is h=4 m=22
